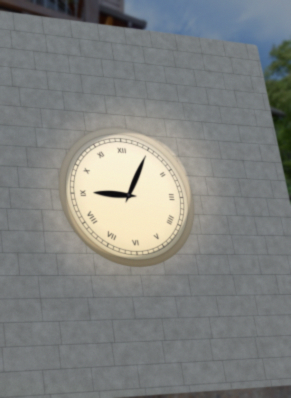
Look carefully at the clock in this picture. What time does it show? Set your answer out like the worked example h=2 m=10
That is h=9 m=5
